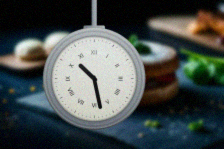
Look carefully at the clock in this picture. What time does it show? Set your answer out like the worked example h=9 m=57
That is h=10 m=28
